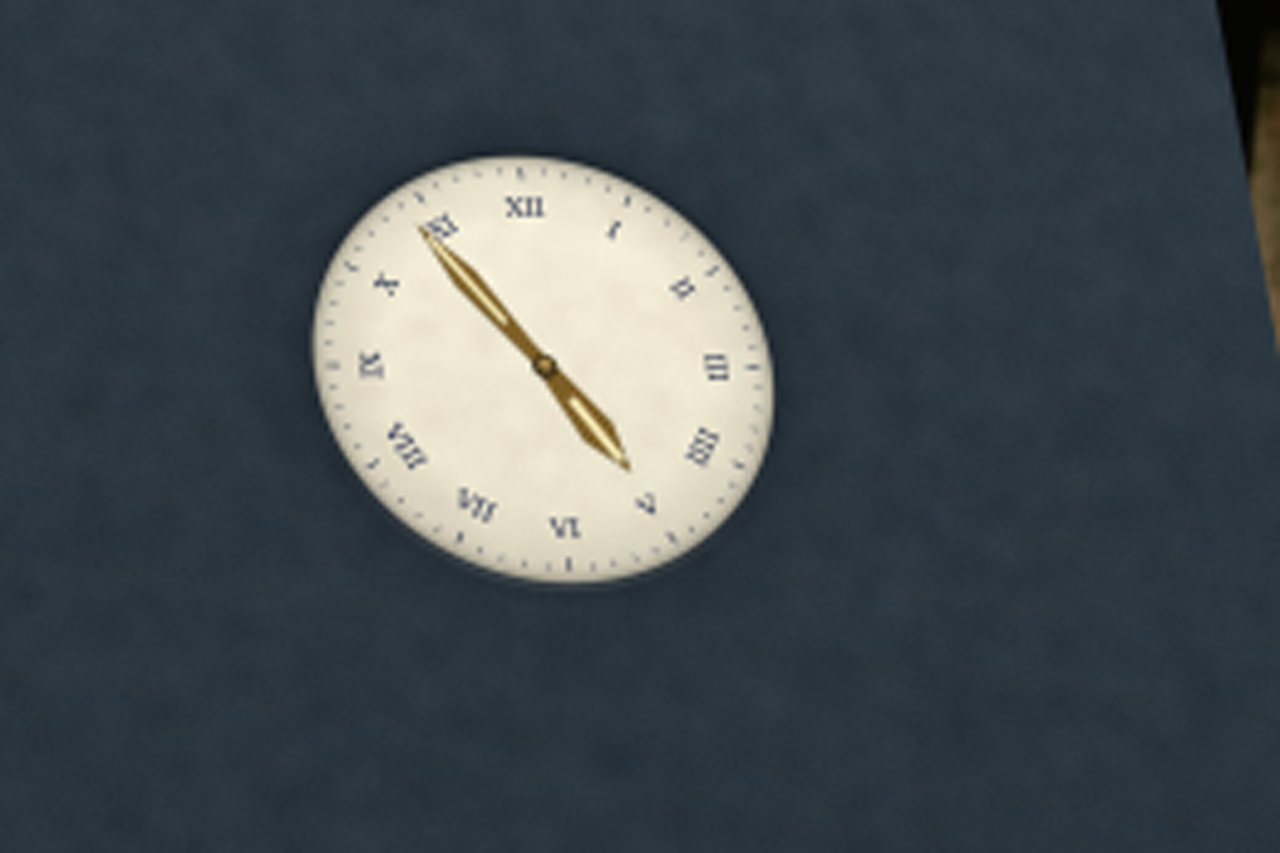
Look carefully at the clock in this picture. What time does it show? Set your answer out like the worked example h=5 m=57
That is h=4 m=54
